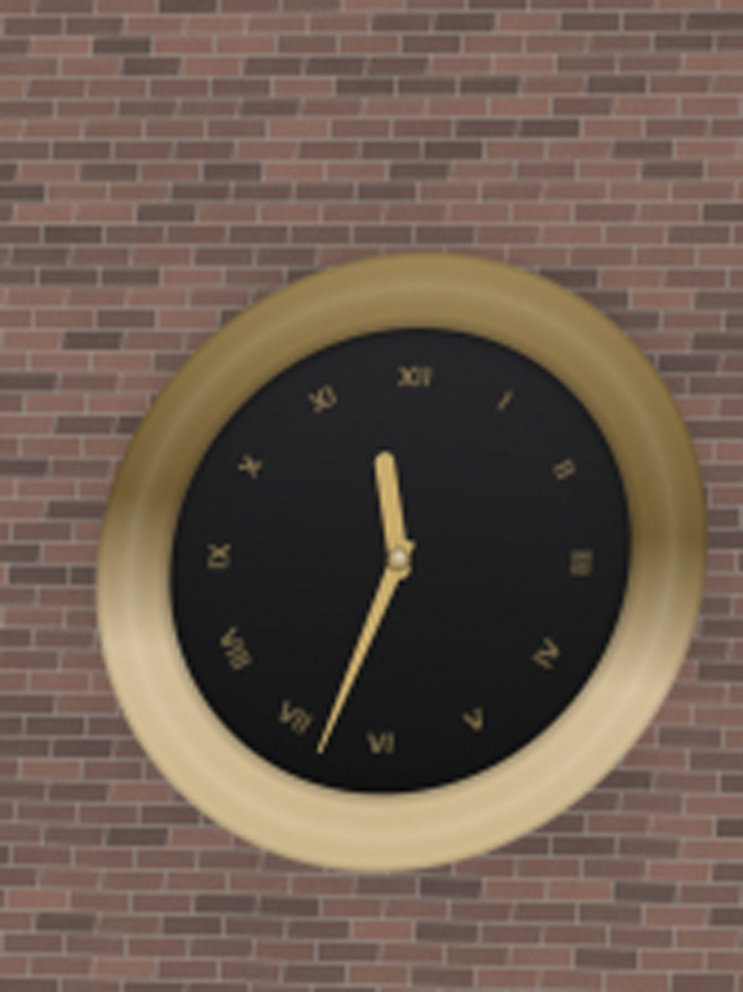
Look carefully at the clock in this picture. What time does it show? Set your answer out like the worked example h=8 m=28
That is h=11 m=33
